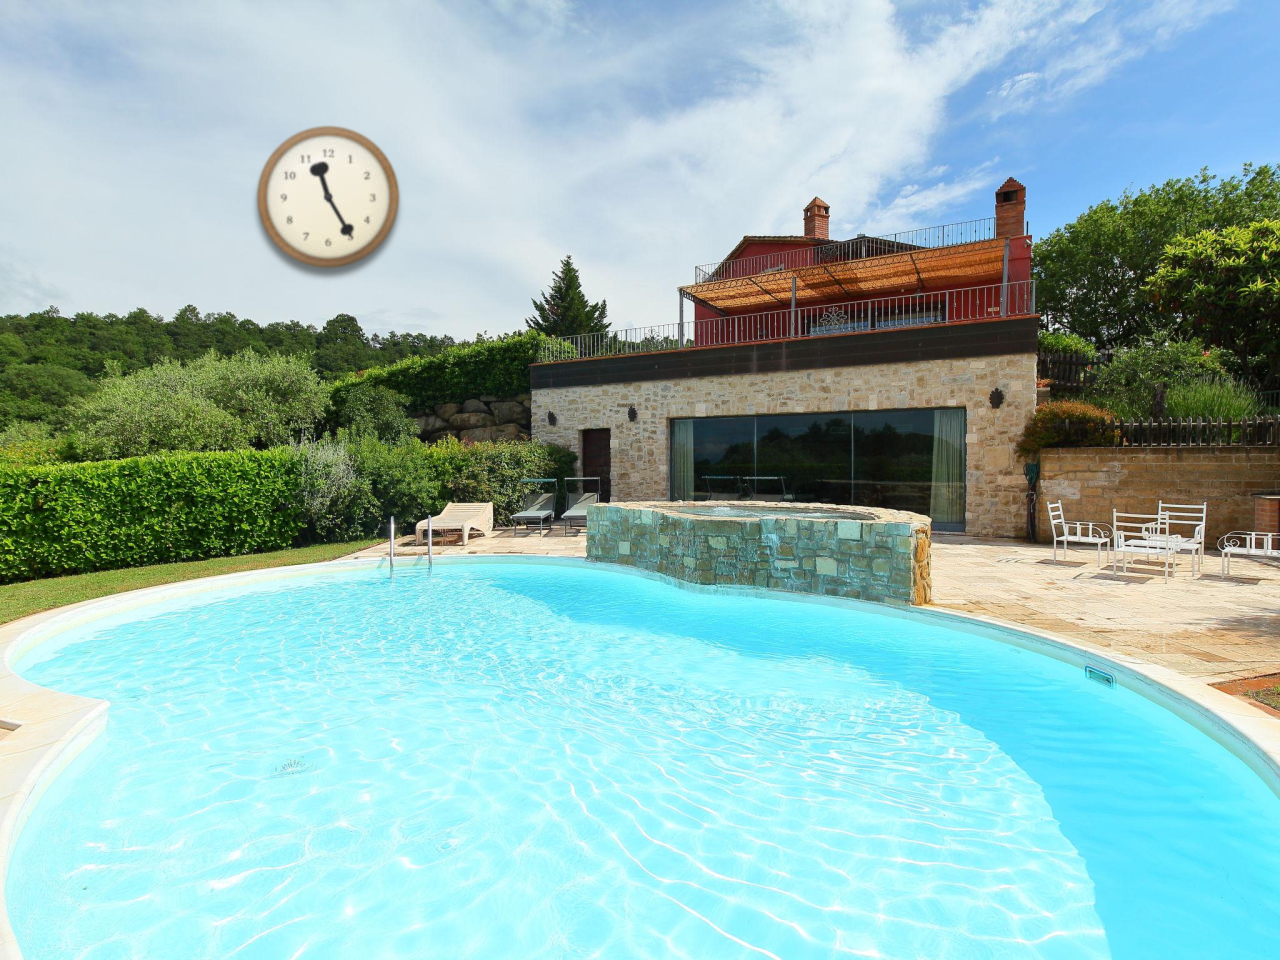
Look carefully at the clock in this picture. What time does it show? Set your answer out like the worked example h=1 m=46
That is h=11 m=25
